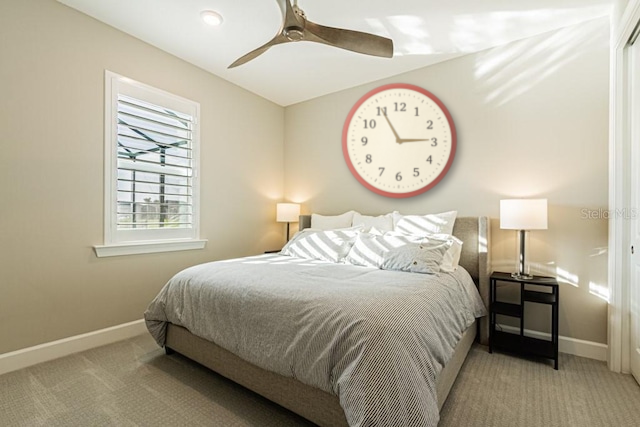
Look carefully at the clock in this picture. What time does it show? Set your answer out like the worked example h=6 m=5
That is h=2 m=55
